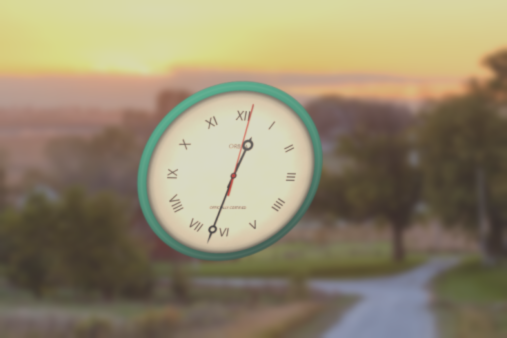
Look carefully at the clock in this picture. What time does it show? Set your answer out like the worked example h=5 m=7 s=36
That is h=12 m=32 s=1
